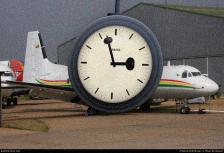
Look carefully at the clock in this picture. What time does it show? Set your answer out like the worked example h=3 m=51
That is h=2 m=57
